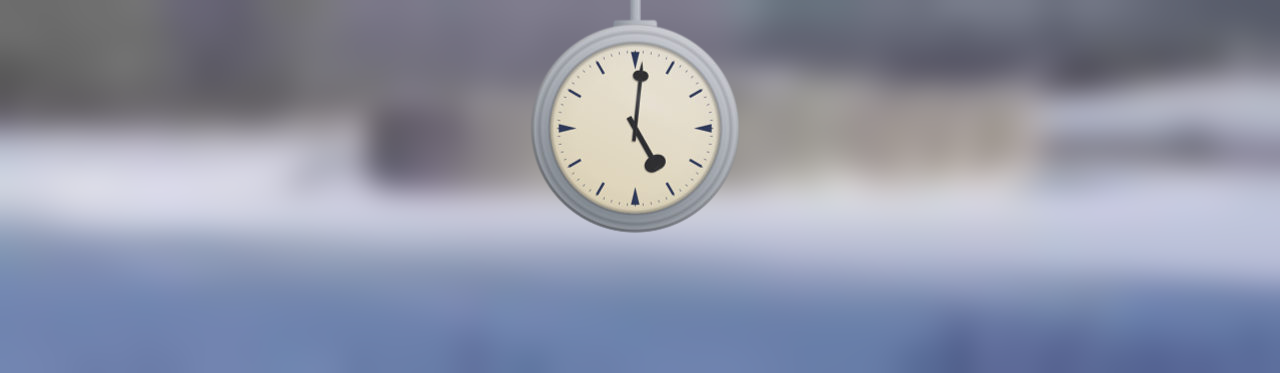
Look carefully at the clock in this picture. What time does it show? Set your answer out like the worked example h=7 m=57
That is h=5 m=1
